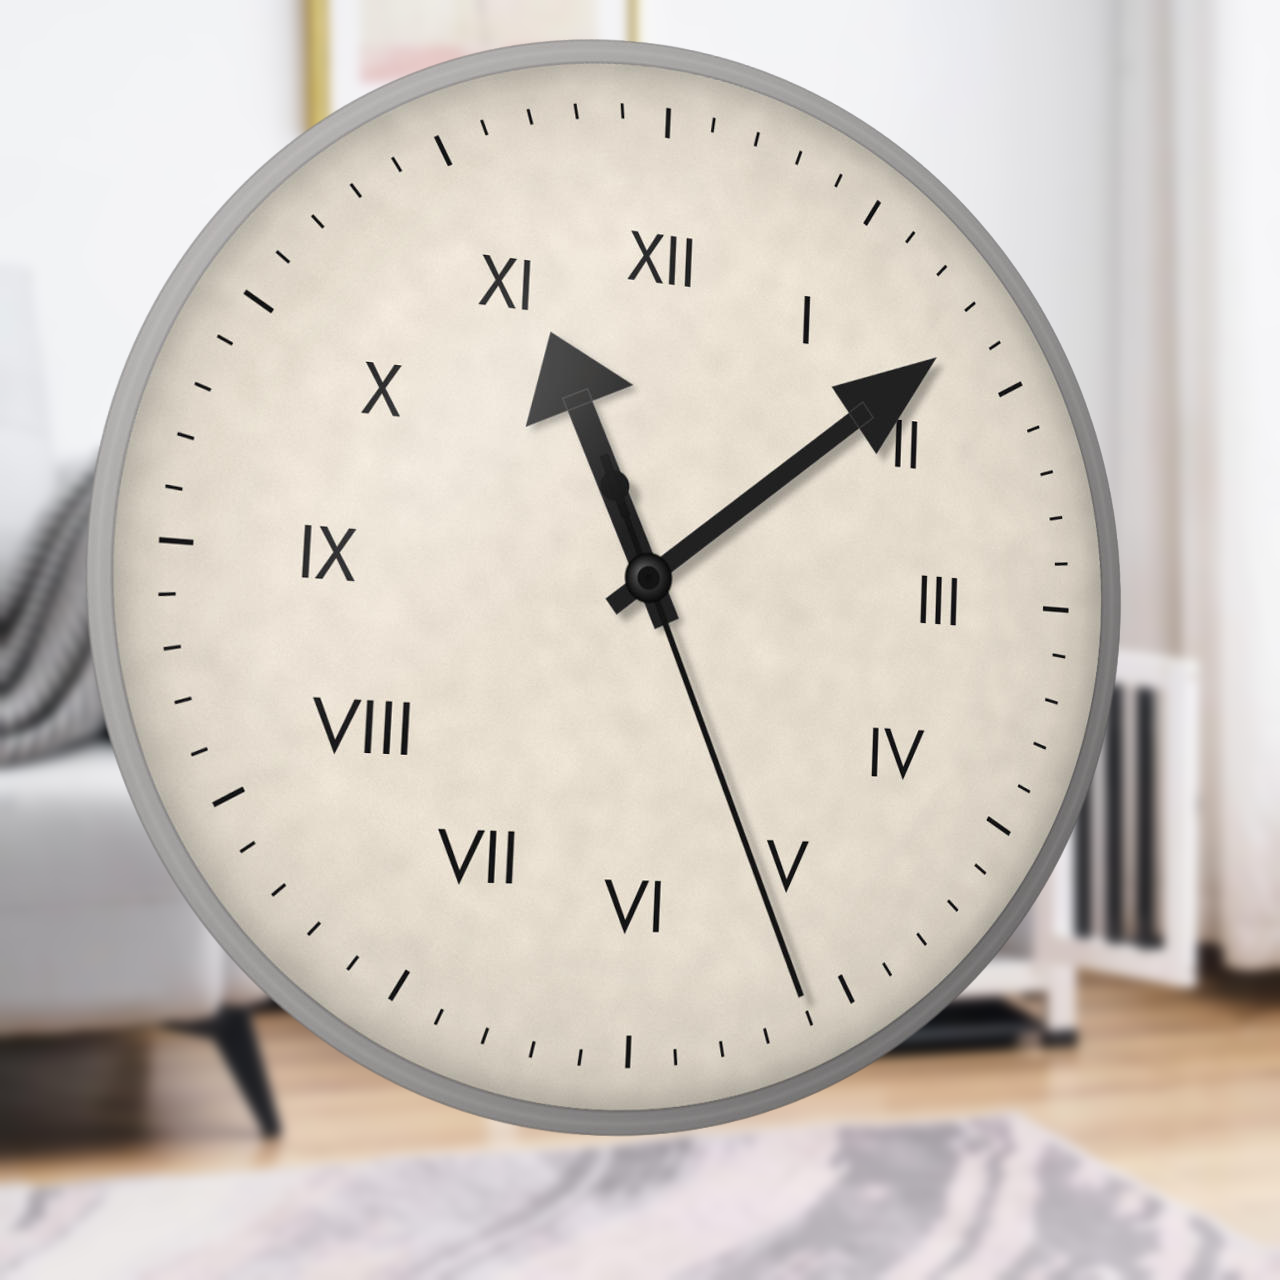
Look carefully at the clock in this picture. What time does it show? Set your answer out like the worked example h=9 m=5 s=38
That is h=11 m=8 s=26
